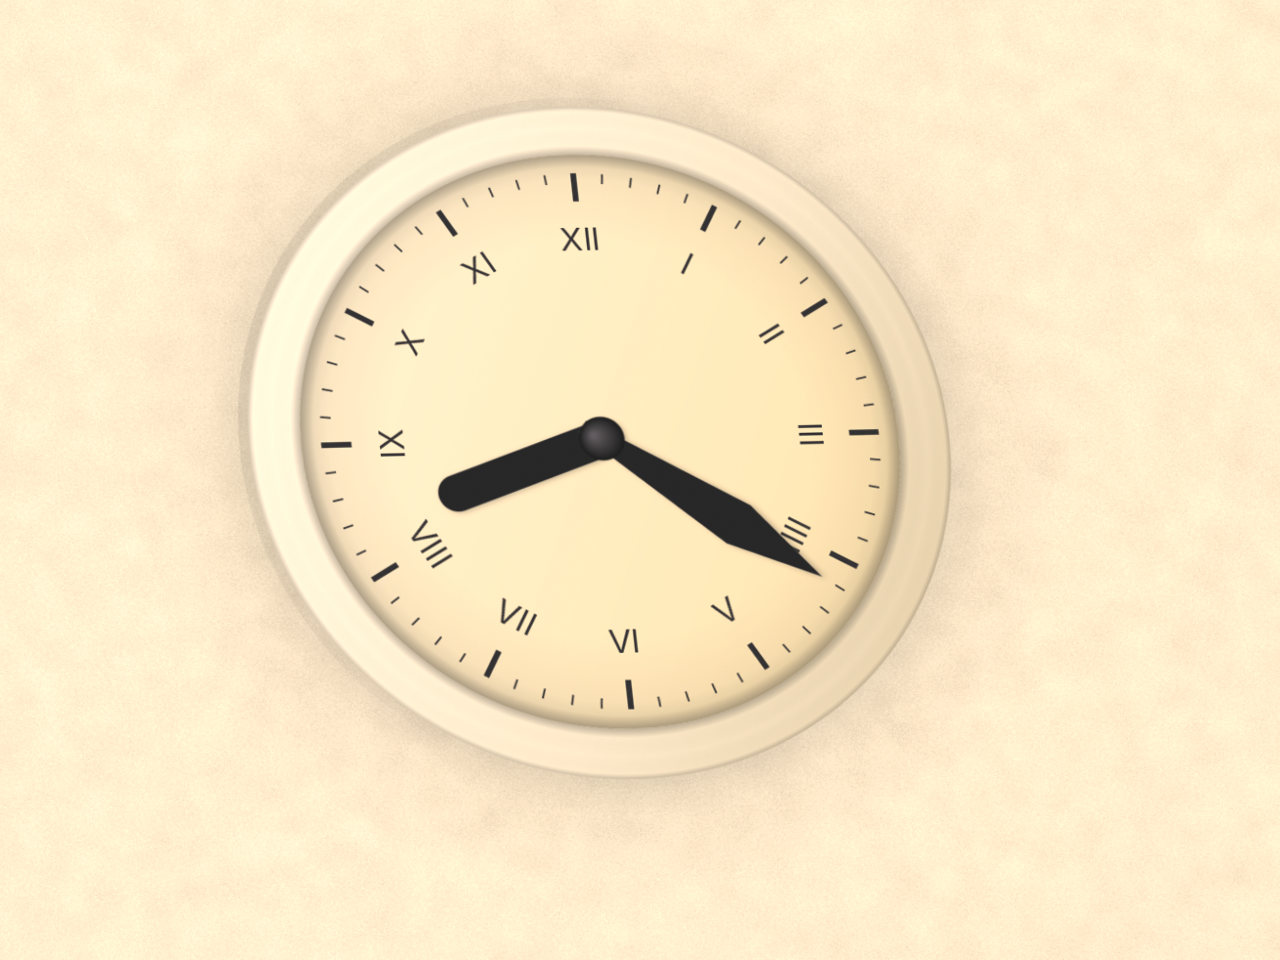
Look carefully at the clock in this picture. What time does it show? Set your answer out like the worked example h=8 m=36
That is h=8 m=21
